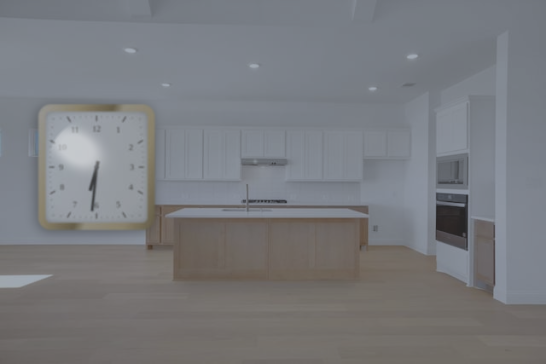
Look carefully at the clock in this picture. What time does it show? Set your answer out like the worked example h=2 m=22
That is h=6 m=31
